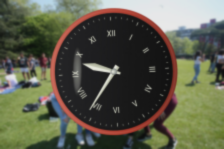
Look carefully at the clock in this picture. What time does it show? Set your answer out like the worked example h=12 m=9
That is h=9 m=36
